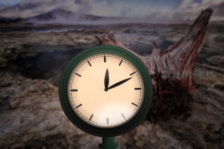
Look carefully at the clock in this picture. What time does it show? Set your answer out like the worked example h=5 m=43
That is h=12 m=11
